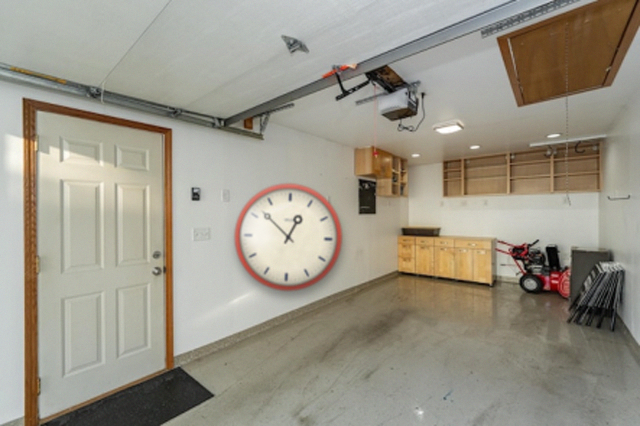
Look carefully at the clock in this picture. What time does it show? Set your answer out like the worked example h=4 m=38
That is h=12 m=52
